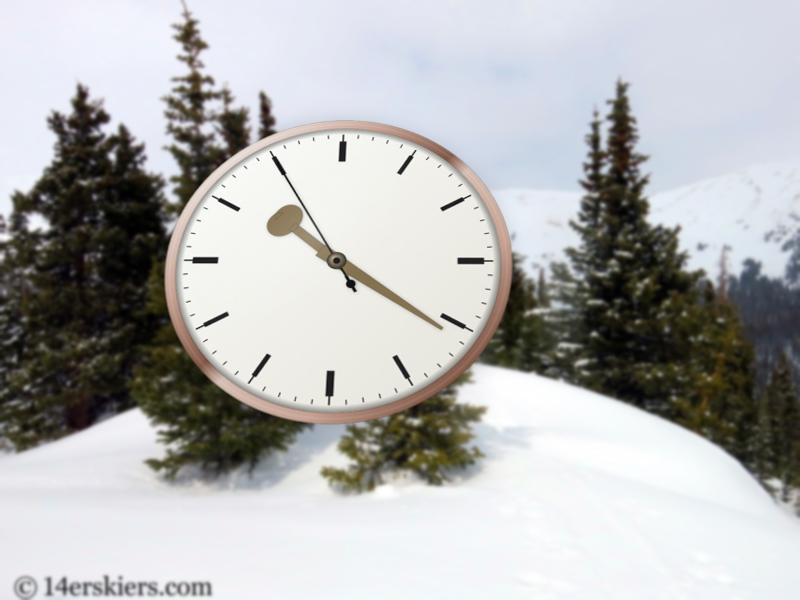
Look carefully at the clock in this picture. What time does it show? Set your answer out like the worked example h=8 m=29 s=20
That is h=10 m=20 s=55
